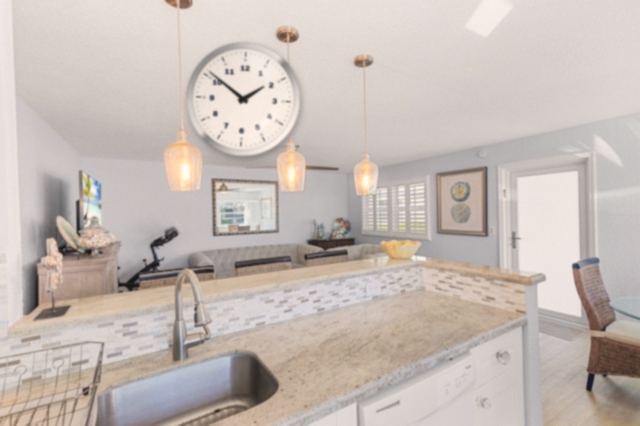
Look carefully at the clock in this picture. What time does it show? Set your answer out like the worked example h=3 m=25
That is h=1 m=51
